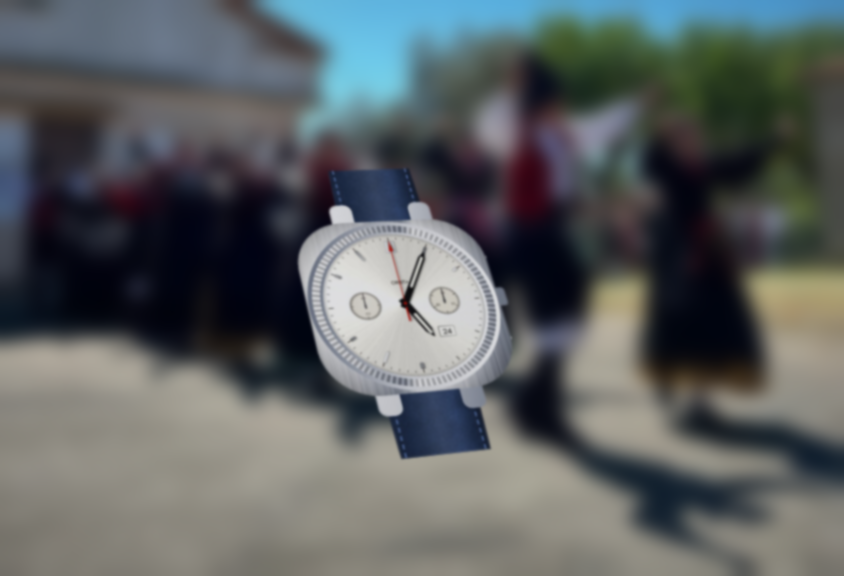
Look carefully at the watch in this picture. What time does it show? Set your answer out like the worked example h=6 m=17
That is h=5 m=5
